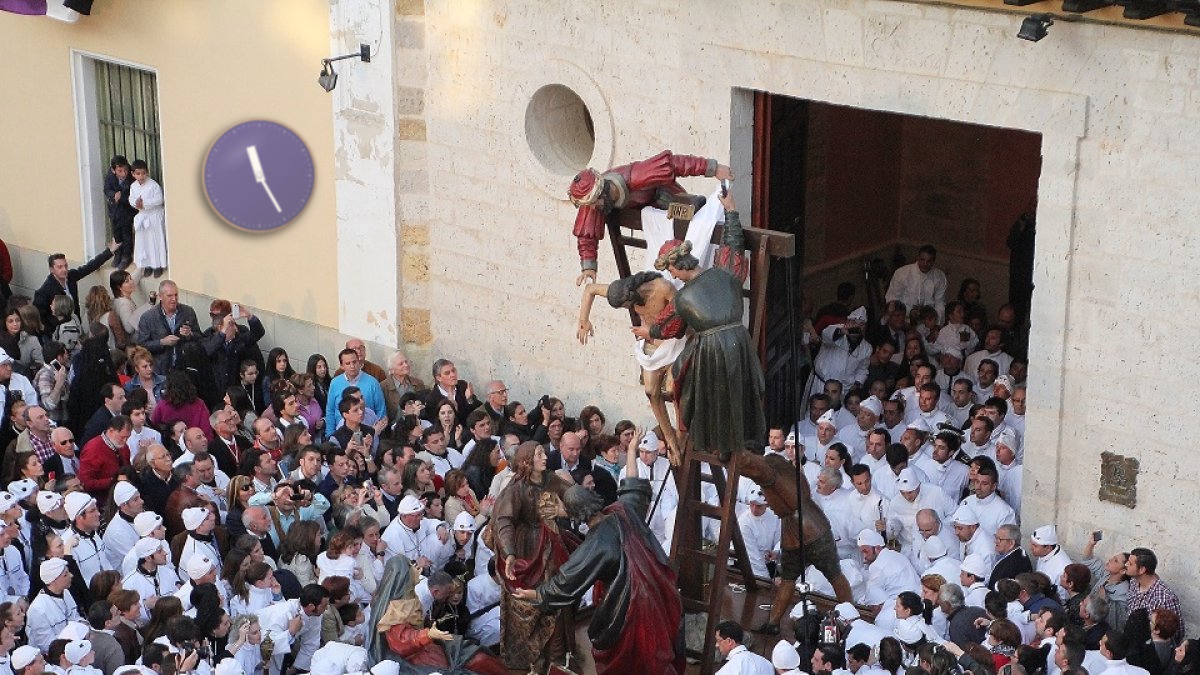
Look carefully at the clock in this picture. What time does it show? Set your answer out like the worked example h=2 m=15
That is h=11 m=25
